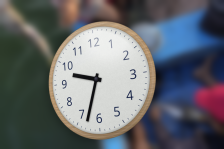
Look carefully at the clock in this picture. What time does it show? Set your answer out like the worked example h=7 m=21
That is h=9 m=33
